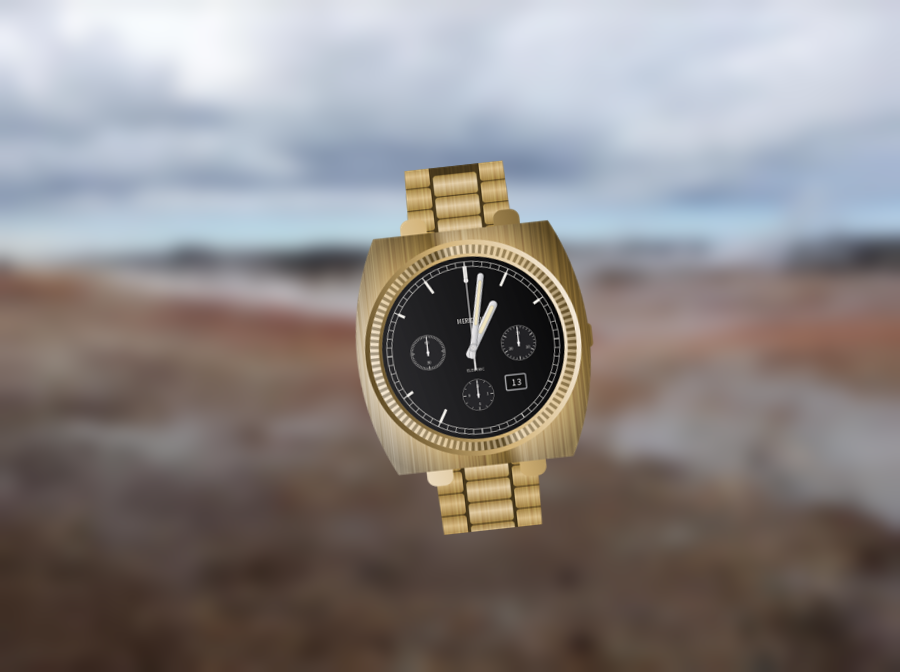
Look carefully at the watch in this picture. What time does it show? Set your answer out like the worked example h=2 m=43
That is h=1 m=2
